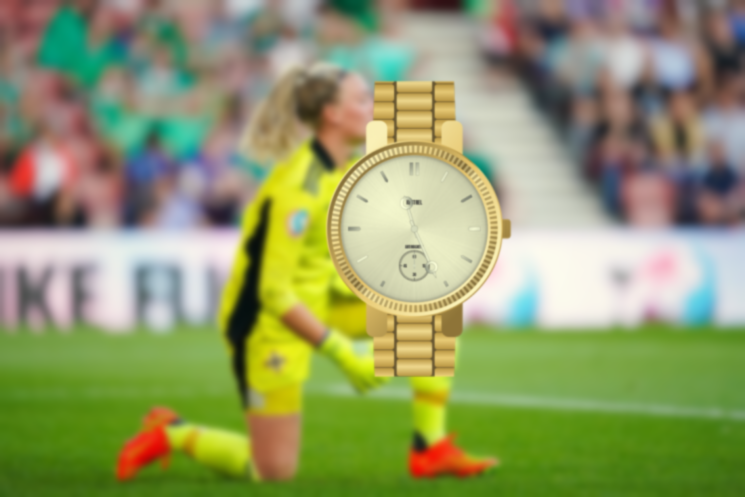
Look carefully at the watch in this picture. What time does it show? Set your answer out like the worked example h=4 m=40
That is h=11 m=26
